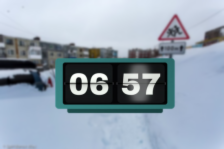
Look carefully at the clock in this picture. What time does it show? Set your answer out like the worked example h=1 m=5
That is h=6 m=57
